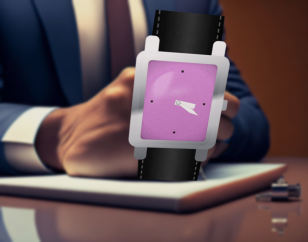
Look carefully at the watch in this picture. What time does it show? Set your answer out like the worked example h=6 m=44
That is h=3 m=20
